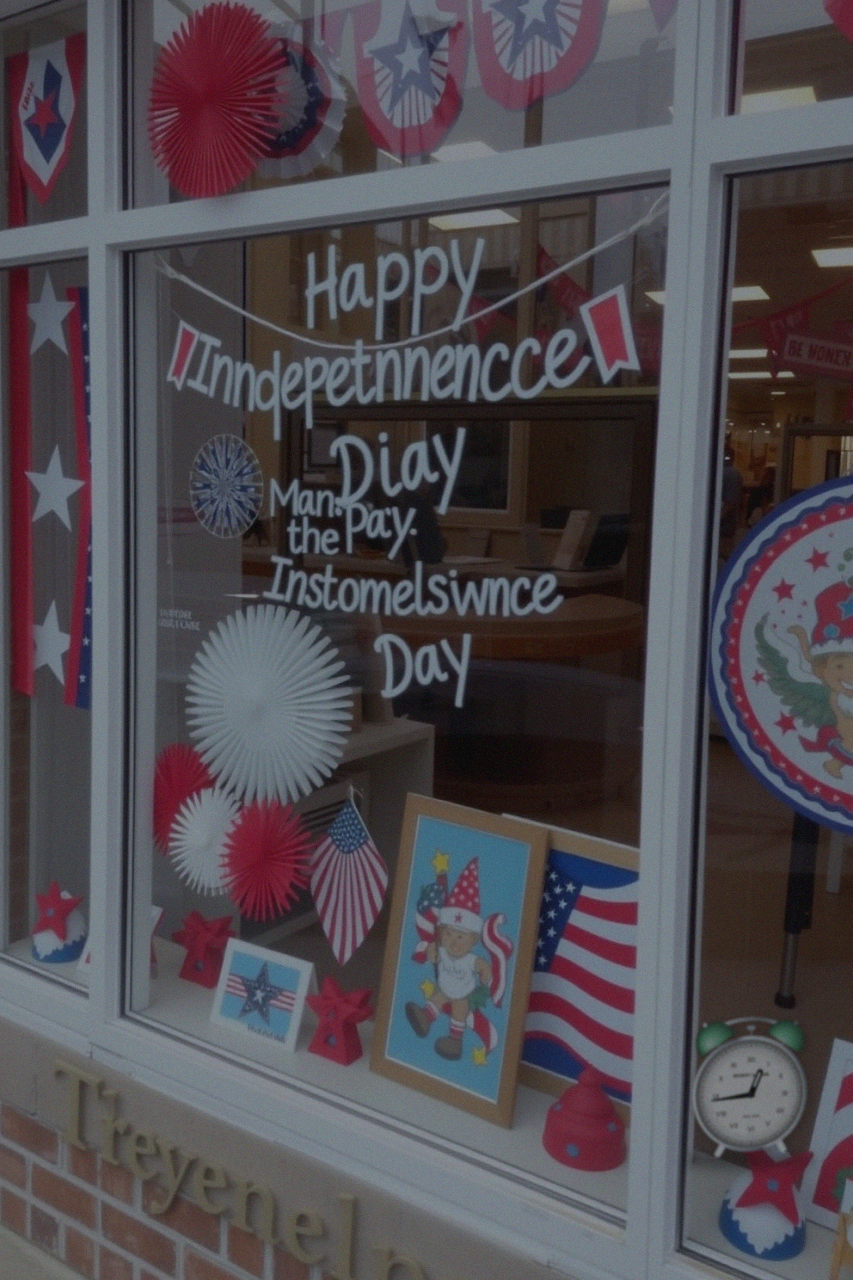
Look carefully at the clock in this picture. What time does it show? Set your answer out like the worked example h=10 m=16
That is h=12 m=44
